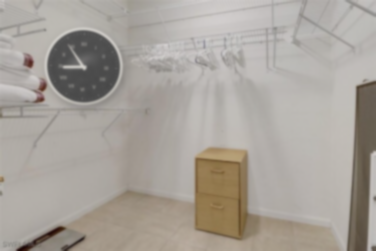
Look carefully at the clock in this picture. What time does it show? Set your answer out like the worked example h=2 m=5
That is h=8 m=54
